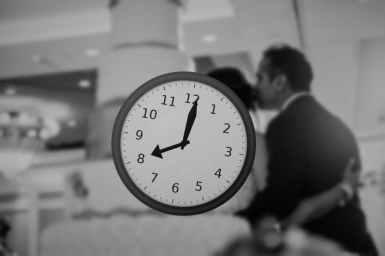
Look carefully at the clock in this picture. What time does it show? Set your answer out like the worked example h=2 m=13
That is h=8 m=1
